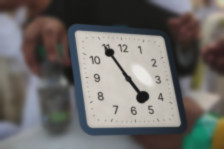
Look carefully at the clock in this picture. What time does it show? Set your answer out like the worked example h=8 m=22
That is h=4 m=55
